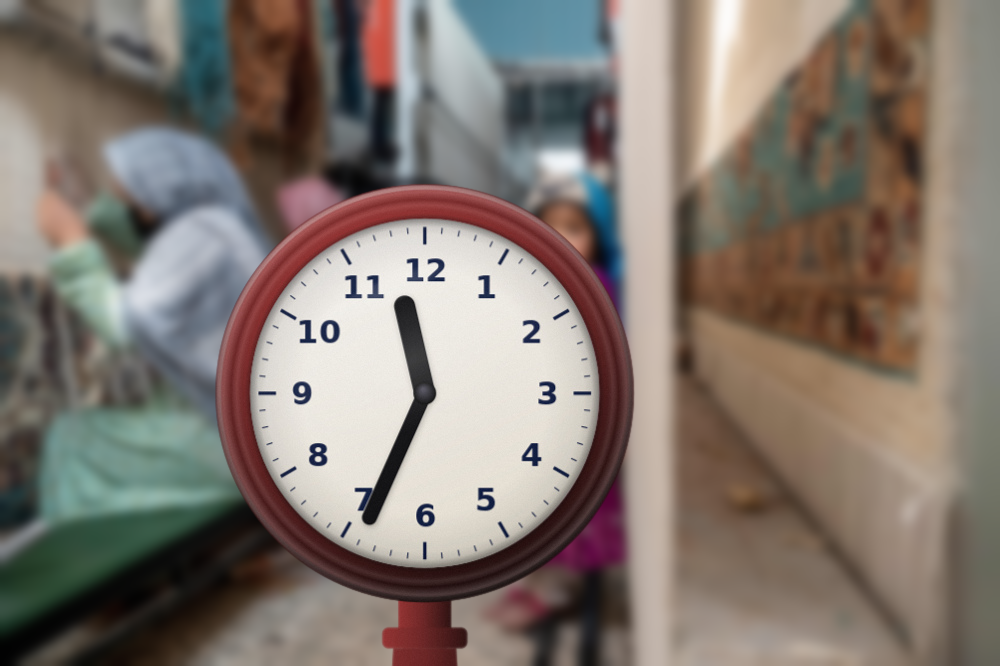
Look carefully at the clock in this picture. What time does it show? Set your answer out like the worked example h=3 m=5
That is h=11 m=34
